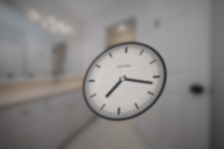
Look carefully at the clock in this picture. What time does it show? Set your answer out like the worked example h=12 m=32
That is h=7 m=17
